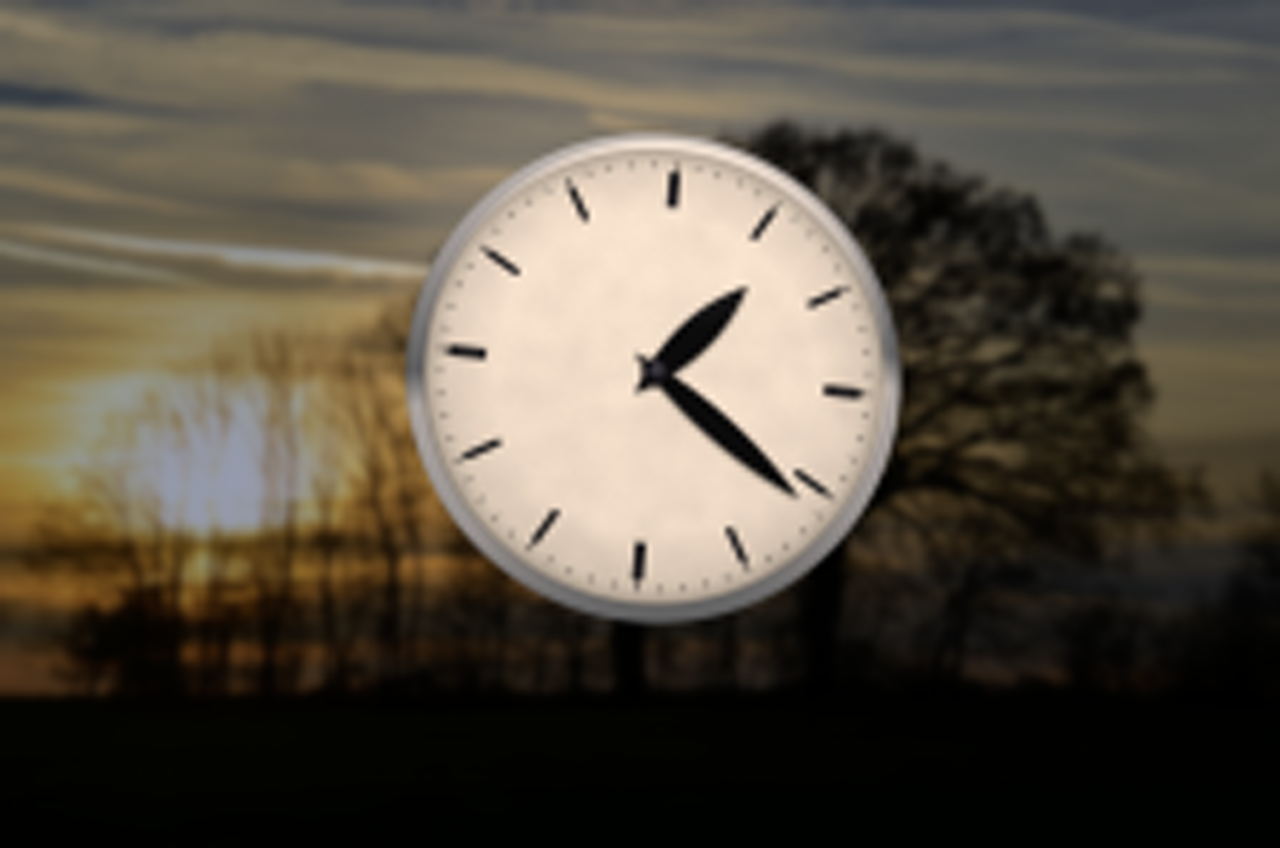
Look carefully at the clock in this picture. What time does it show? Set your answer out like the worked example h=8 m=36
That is h=1 m=21
